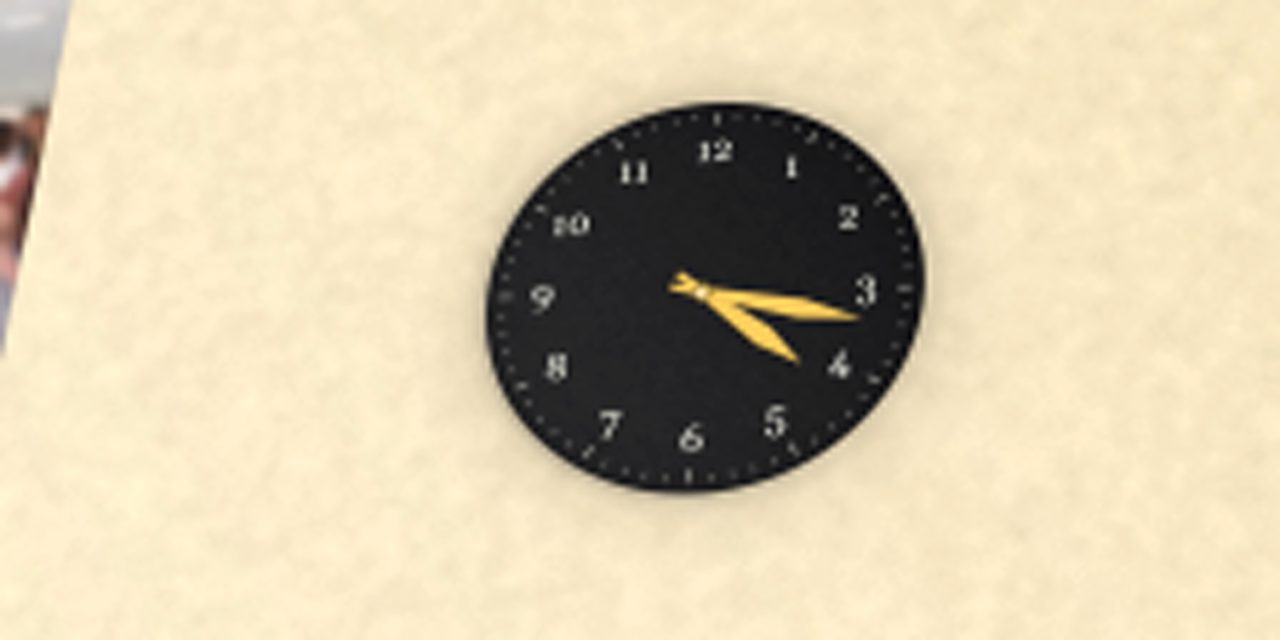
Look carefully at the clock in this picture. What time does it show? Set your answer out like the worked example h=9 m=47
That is h=4 m=17
